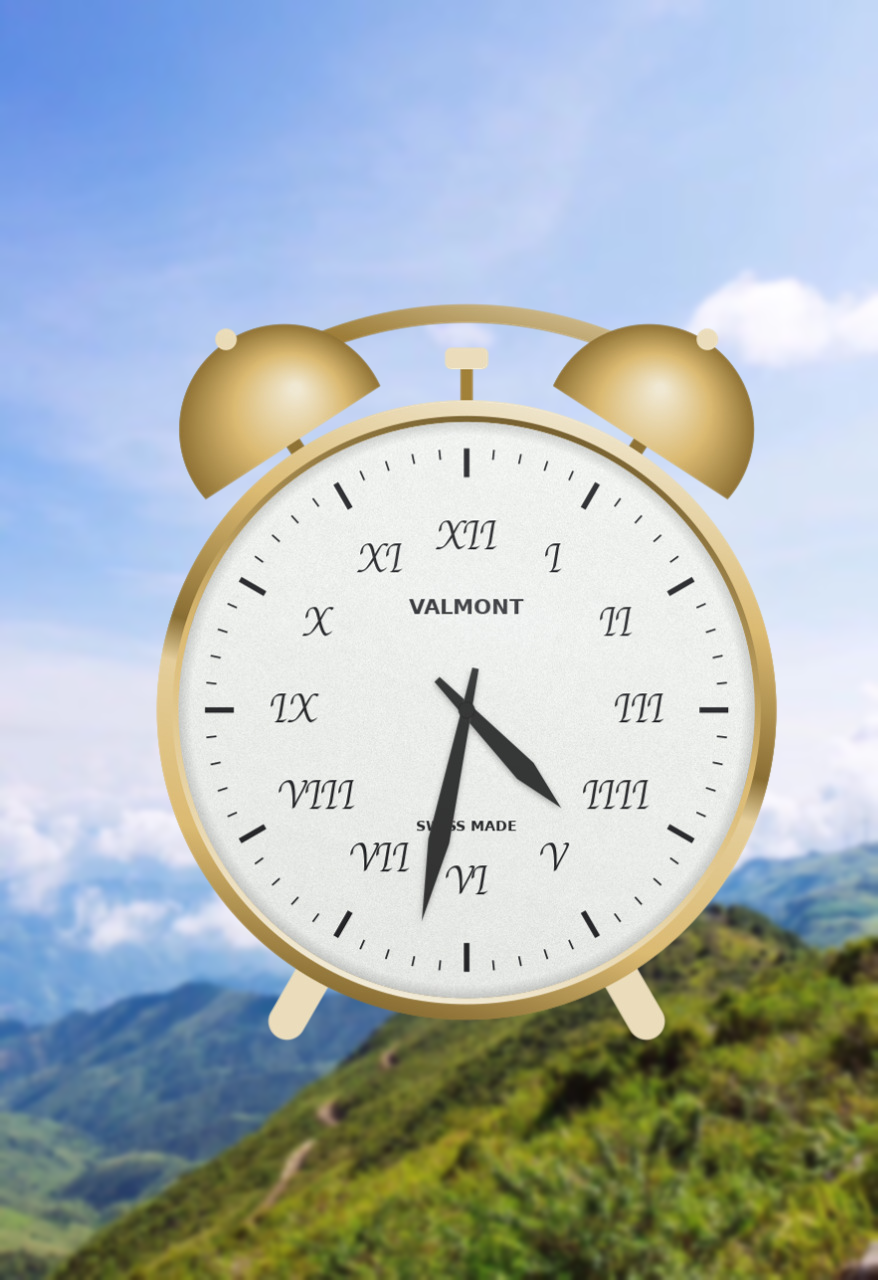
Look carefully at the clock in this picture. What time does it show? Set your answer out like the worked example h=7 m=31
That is h=4 m=32
